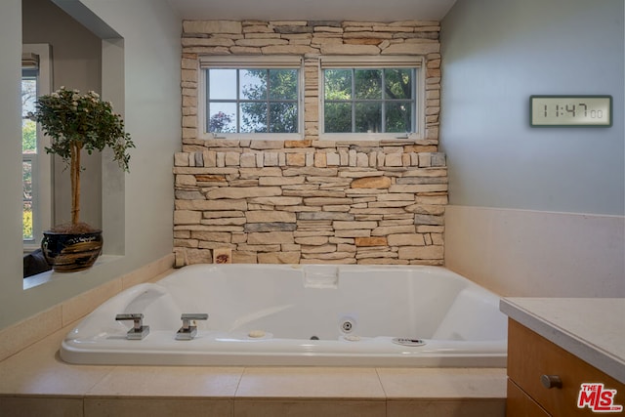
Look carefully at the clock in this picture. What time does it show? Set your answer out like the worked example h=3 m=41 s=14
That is h=11 m=47 s=0
